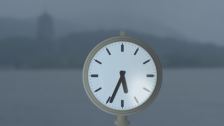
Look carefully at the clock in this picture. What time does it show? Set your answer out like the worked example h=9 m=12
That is h=5 m=34
